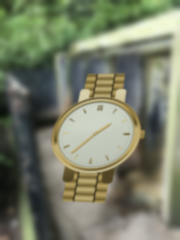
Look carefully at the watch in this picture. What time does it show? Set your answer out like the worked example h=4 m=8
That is h=1 m=37
